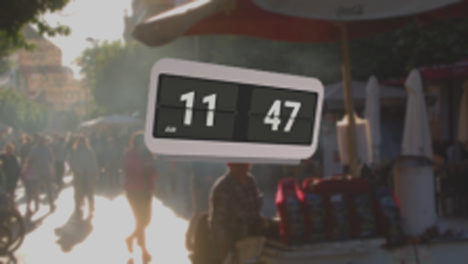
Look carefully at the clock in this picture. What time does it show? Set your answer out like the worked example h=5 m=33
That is h=11 m=47
